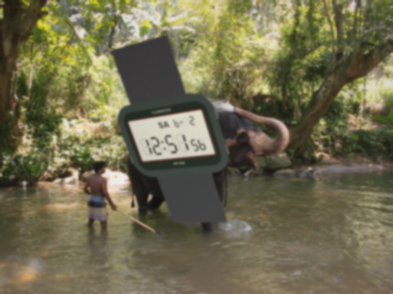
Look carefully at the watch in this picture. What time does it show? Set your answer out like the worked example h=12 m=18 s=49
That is h=12 m=51 s=56
